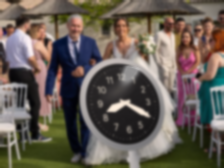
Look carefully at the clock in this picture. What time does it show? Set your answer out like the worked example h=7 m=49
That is h=8 m=20
